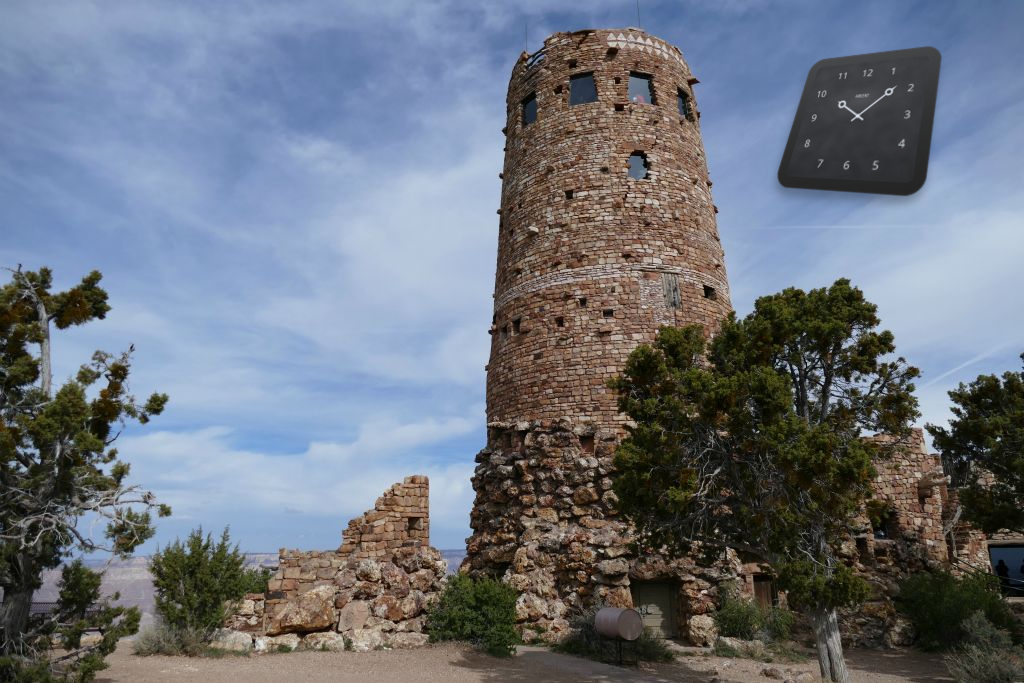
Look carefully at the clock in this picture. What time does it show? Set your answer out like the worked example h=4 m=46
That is h=10 m=8
